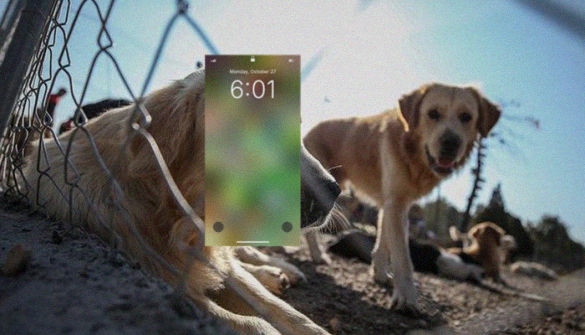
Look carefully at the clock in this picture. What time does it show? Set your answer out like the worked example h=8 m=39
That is h=6 m=1
